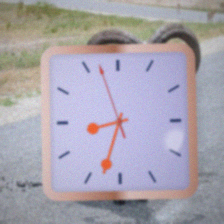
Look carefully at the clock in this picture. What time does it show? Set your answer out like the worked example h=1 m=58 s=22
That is h=8 m=32 s=57
